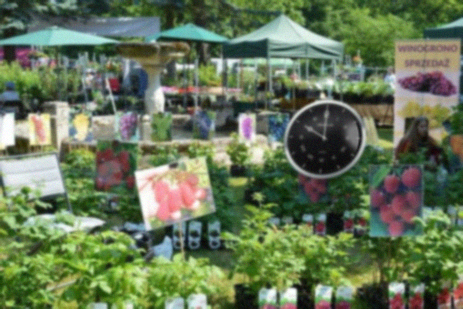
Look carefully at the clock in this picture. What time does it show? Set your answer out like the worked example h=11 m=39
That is h=10 m=0
